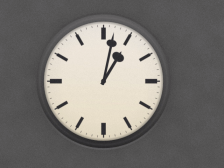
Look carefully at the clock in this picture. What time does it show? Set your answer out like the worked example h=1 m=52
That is h=1 m=2
